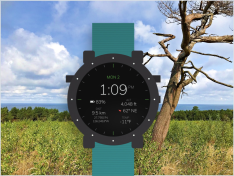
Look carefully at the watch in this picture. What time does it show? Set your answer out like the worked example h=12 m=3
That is h=1 m=9
